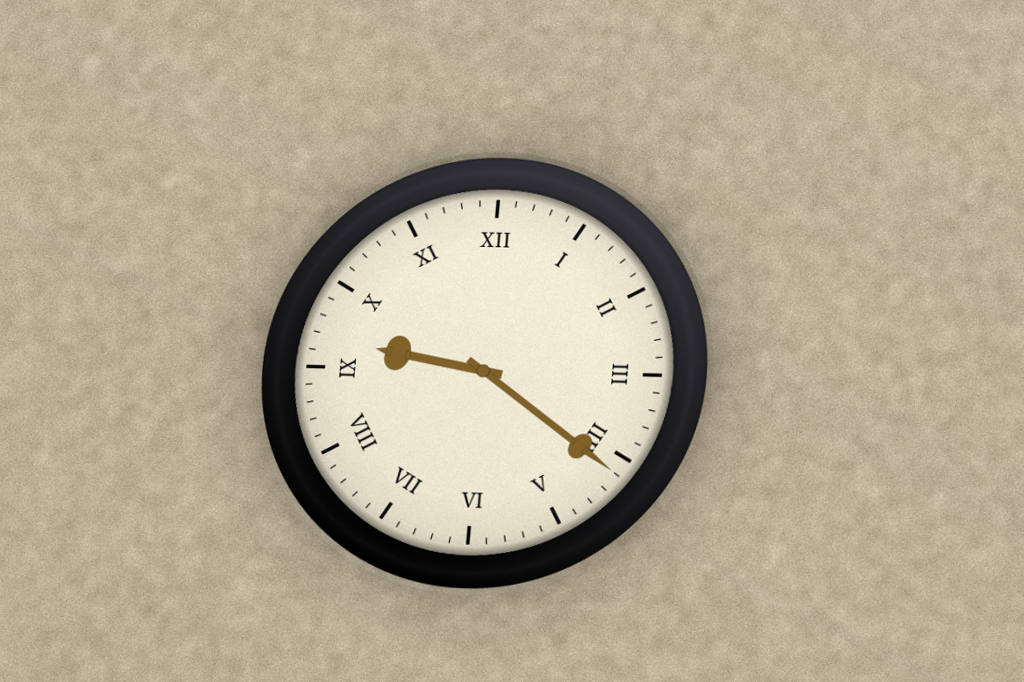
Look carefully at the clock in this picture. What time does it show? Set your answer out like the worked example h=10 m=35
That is h=9 m=21
